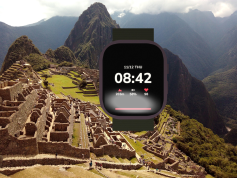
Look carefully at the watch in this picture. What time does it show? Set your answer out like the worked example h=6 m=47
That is h=8 m=42
